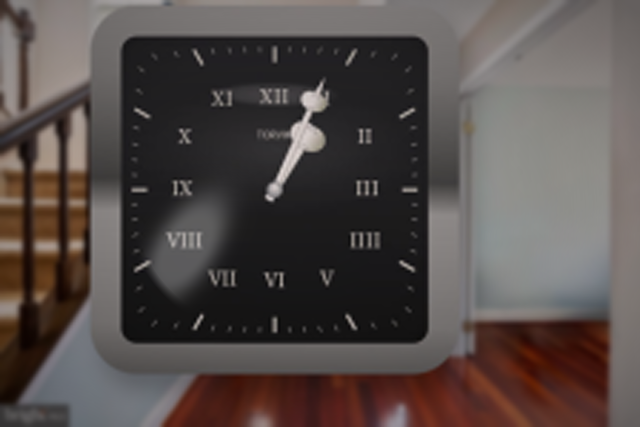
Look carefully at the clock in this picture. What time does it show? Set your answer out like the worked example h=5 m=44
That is h=1 m=4
